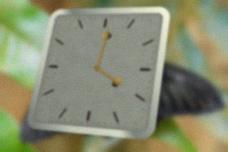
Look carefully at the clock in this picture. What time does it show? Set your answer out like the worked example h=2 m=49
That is h=4 m=1
